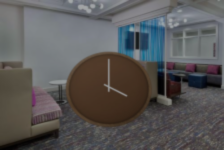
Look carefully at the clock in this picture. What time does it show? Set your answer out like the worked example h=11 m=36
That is h=4 m=0
